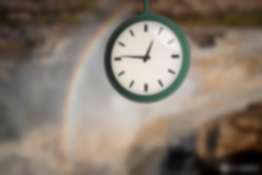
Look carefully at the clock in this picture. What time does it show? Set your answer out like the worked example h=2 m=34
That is h=12 m=46
